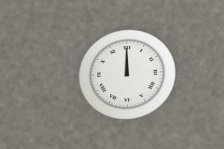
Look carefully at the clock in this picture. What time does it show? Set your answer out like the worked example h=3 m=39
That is h=12 m=0
